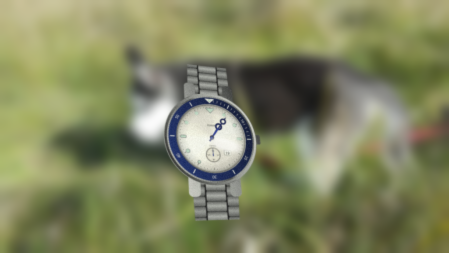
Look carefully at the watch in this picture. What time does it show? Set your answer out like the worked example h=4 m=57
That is h=1 m=6
